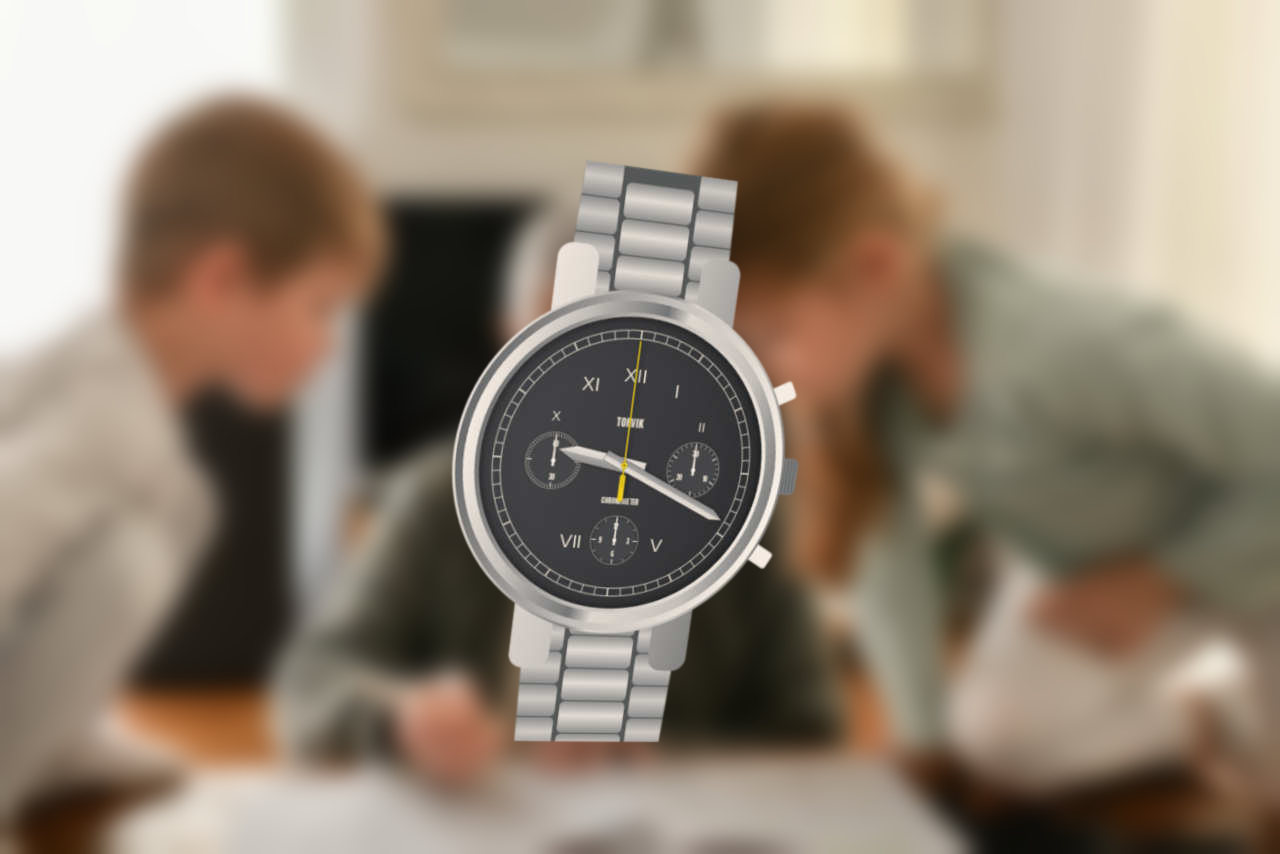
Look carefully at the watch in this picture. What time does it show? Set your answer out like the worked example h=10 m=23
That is h=9 m=19
